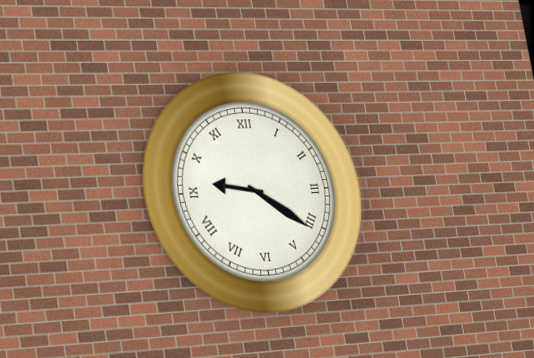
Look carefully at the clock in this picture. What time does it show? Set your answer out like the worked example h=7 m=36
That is h=9 m=21
